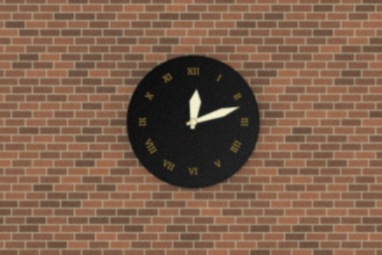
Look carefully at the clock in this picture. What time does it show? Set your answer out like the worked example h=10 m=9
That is h=12 m=12
